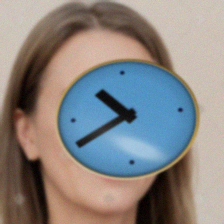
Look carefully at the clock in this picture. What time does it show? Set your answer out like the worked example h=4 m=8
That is h=10 m=40
